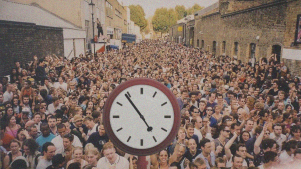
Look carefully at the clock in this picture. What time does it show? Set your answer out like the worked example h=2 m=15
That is h=4 m=54
